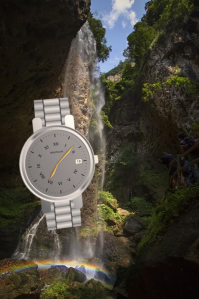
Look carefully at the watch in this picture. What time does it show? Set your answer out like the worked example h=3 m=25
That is h=7 m=8
